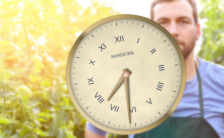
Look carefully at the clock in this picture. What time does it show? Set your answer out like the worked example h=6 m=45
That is h=7 m=31
